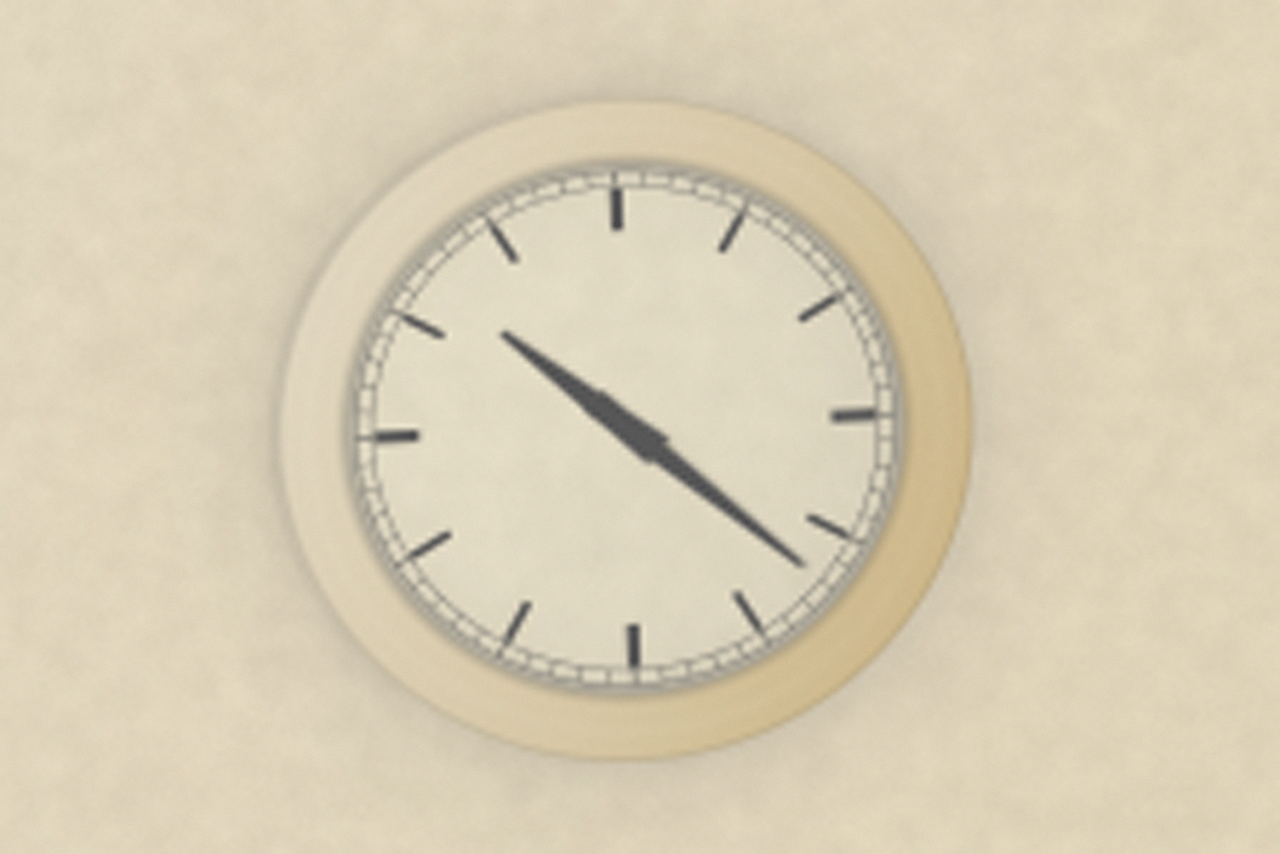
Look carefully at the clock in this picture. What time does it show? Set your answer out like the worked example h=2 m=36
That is h=10 m=22
